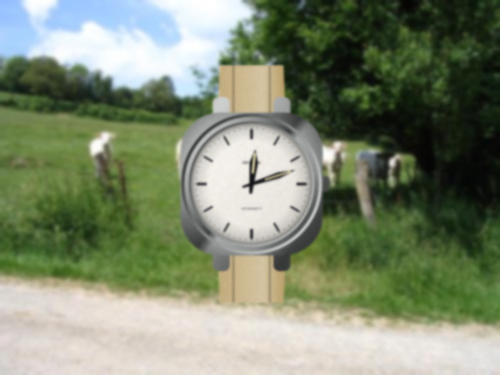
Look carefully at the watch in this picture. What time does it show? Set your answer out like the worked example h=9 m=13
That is h=12 m=12
